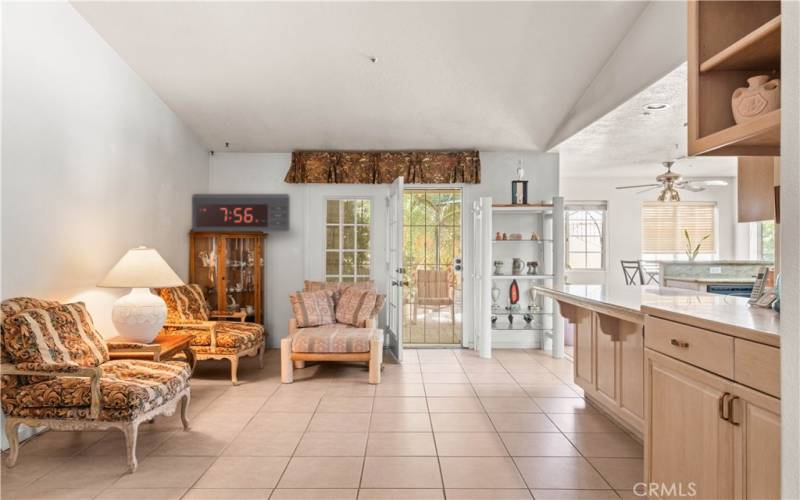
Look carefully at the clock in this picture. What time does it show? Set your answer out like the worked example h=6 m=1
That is h=7 m=56
